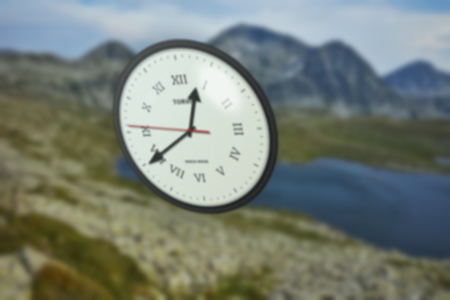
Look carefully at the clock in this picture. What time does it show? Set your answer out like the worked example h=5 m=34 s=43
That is h=12 m=39 s=46
